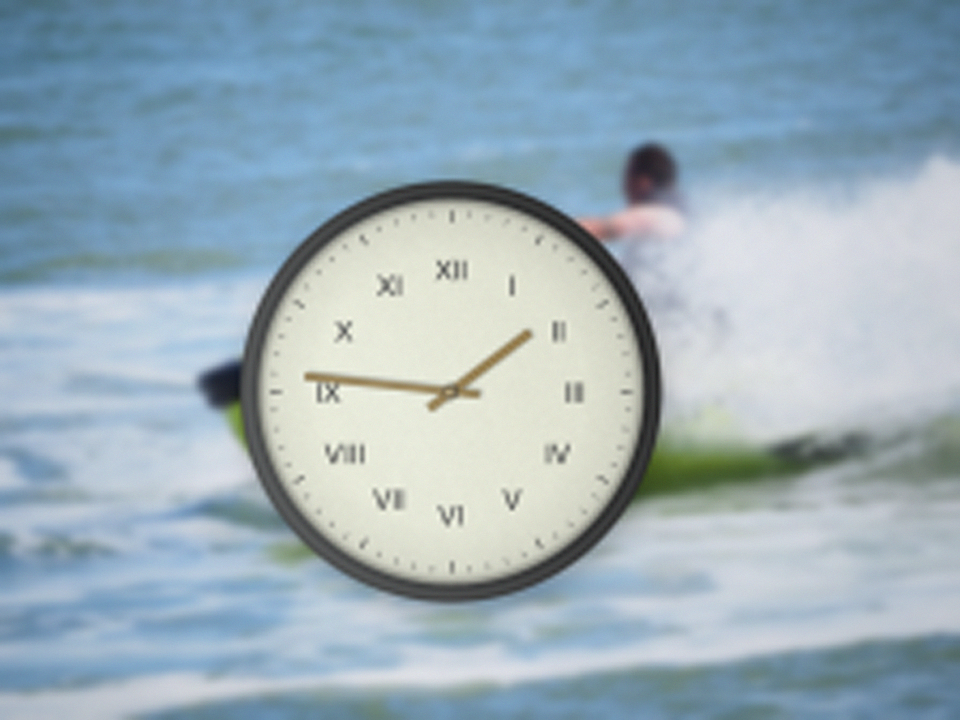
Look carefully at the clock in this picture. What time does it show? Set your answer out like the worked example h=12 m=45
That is h=1 m=46
